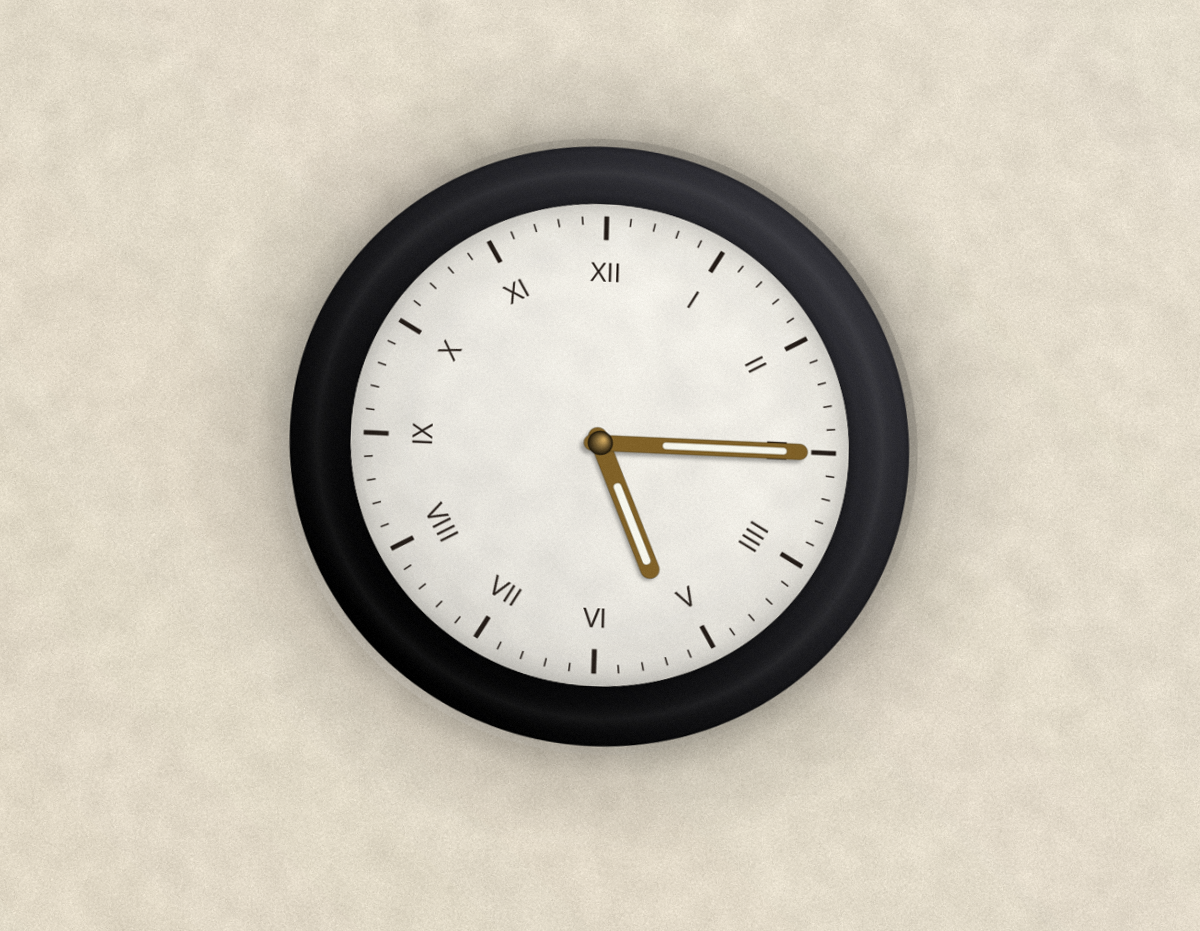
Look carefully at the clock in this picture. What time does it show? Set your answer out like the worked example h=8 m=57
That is h=5 m=15
